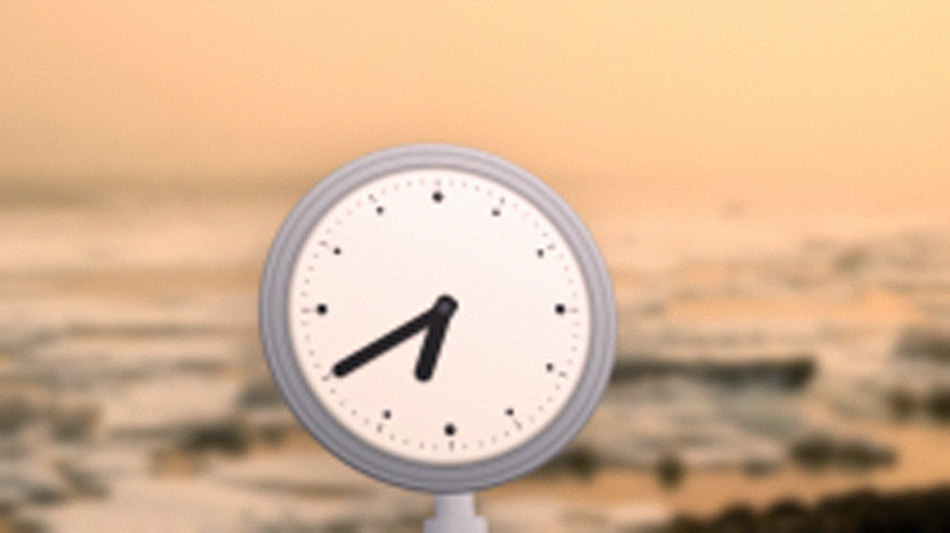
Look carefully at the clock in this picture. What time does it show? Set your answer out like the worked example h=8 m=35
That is h=6 m=40
